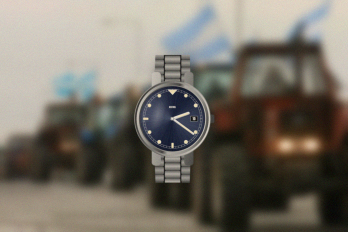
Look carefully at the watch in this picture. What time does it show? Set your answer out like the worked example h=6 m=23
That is h=2 m=21
